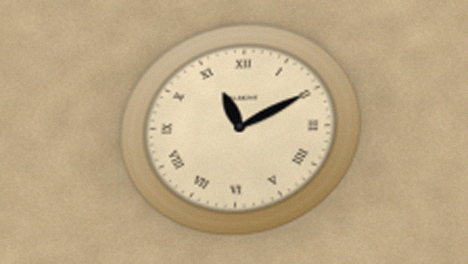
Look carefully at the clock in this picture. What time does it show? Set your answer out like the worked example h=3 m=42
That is h=11 m=10
